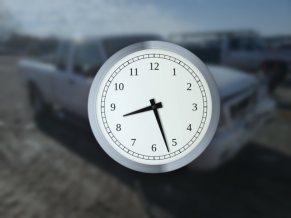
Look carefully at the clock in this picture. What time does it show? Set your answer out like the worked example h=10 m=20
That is h=8 m=27
